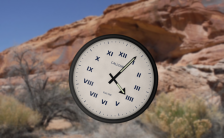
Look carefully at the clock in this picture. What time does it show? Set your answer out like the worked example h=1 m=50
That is h=4 m=4
